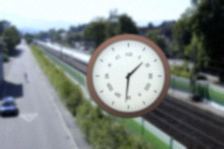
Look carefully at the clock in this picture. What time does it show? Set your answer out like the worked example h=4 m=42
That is h=1 m=31
